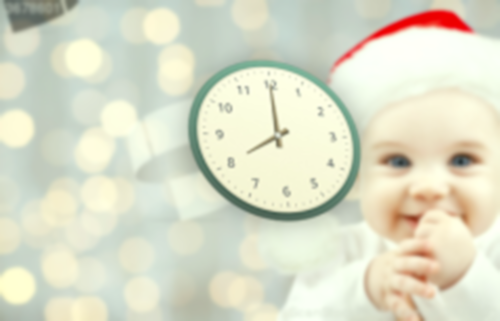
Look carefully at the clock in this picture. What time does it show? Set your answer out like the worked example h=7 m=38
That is h=8 m=0
